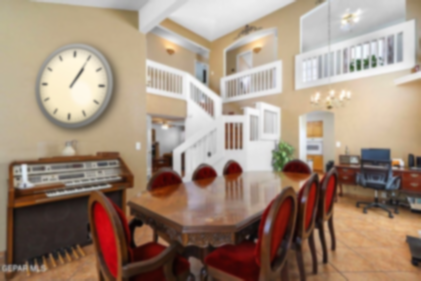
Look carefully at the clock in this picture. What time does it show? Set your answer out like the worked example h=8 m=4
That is h=1 m=5
